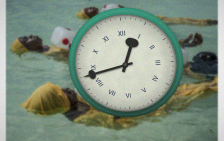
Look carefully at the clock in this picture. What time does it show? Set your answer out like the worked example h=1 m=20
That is h=12 m=43
